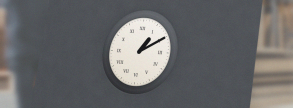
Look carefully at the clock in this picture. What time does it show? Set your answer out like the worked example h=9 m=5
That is h=1 m=10
